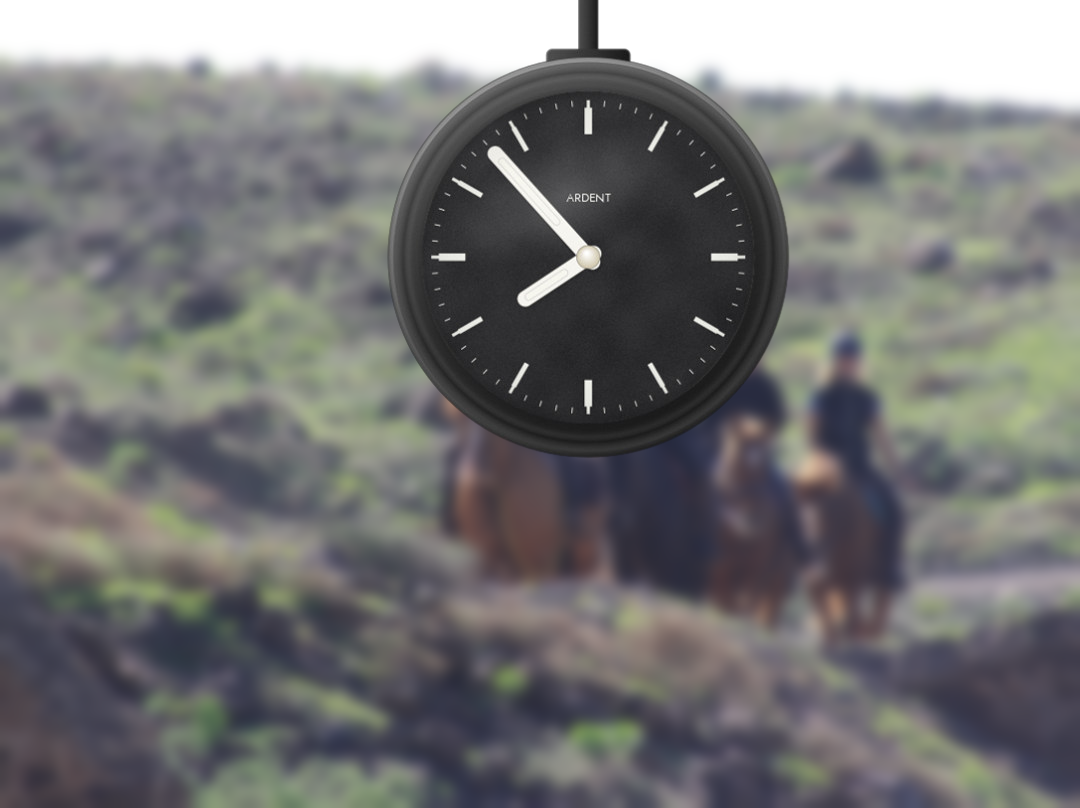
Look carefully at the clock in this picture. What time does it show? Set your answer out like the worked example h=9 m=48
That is h=7 m=53
